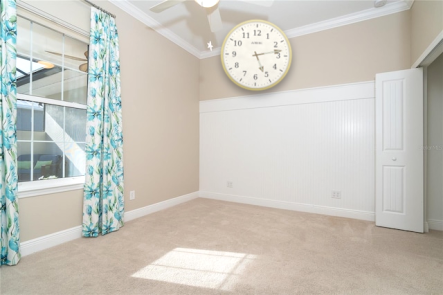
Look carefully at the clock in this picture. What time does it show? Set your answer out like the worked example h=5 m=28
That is h=5 m=13
